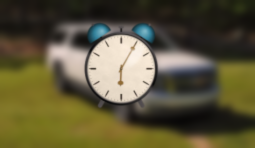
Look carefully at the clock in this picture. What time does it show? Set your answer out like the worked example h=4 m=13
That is h=6 m=5
